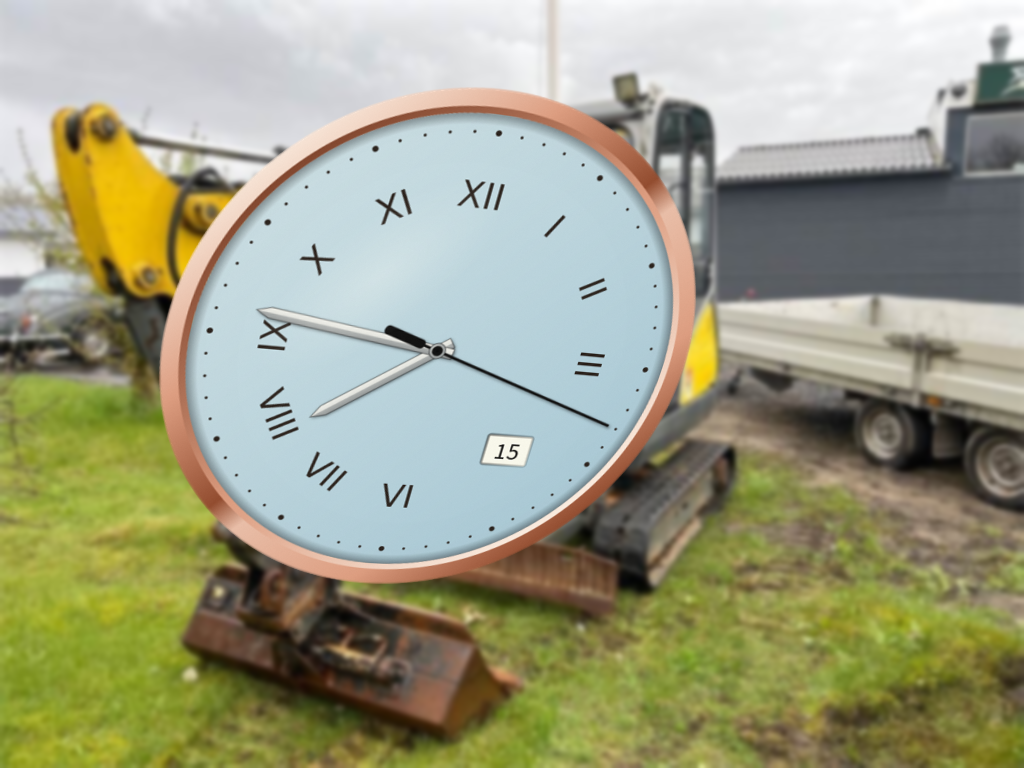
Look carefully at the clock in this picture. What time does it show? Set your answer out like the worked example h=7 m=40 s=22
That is h=7 m=46 s=18
